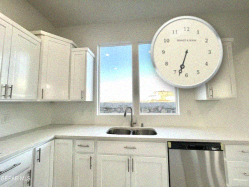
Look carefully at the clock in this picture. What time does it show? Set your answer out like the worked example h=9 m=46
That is h=6 m=33
